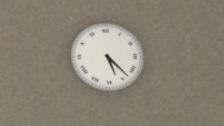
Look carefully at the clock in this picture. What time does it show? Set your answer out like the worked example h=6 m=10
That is h=5 m=23
